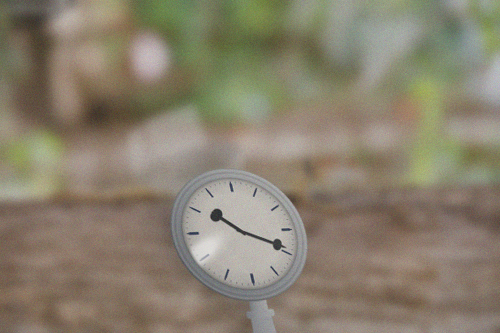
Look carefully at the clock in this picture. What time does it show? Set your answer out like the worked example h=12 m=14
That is h=10 m=19
